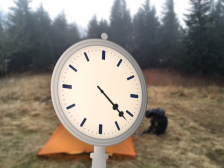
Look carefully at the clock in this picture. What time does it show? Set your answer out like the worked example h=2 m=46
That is h=4 m=22
